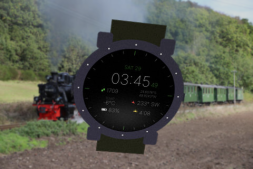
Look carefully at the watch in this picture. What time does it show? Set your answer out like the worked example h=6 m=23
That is h=3 m=45
